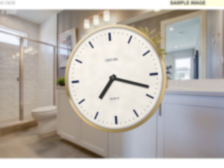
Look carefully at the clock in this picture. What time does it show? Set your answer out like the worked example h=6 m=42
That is h=7 m=18
